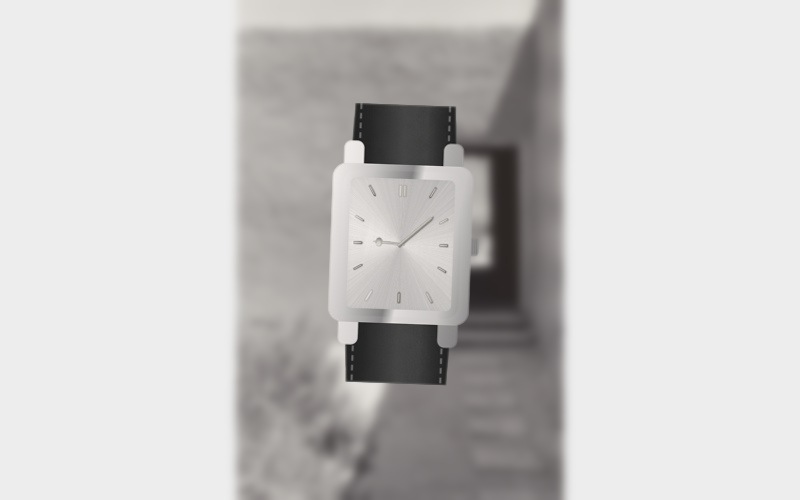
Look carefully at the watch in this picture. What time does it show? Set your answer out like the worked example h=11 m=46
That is h=9 m=8
